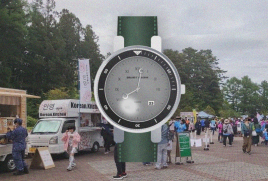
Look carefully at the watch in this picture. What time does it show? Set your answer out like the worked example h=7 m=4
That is h=8 m=2
